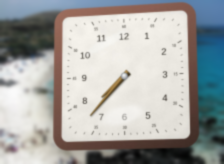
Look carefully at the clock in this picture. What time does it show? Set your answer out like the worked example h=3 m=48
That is h=7 m=37
